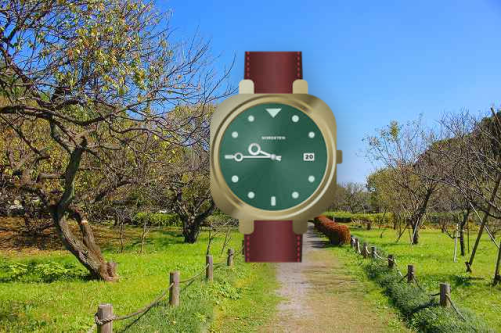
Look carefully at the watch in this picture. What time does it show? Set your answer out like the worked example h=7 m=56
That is h=9 m=45
